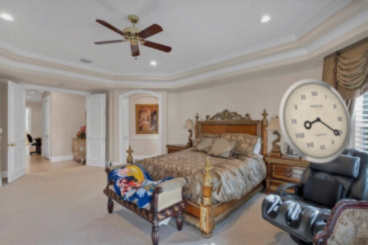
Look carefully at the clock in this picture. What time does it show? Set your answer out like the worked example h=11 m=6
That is h=8 m=21
